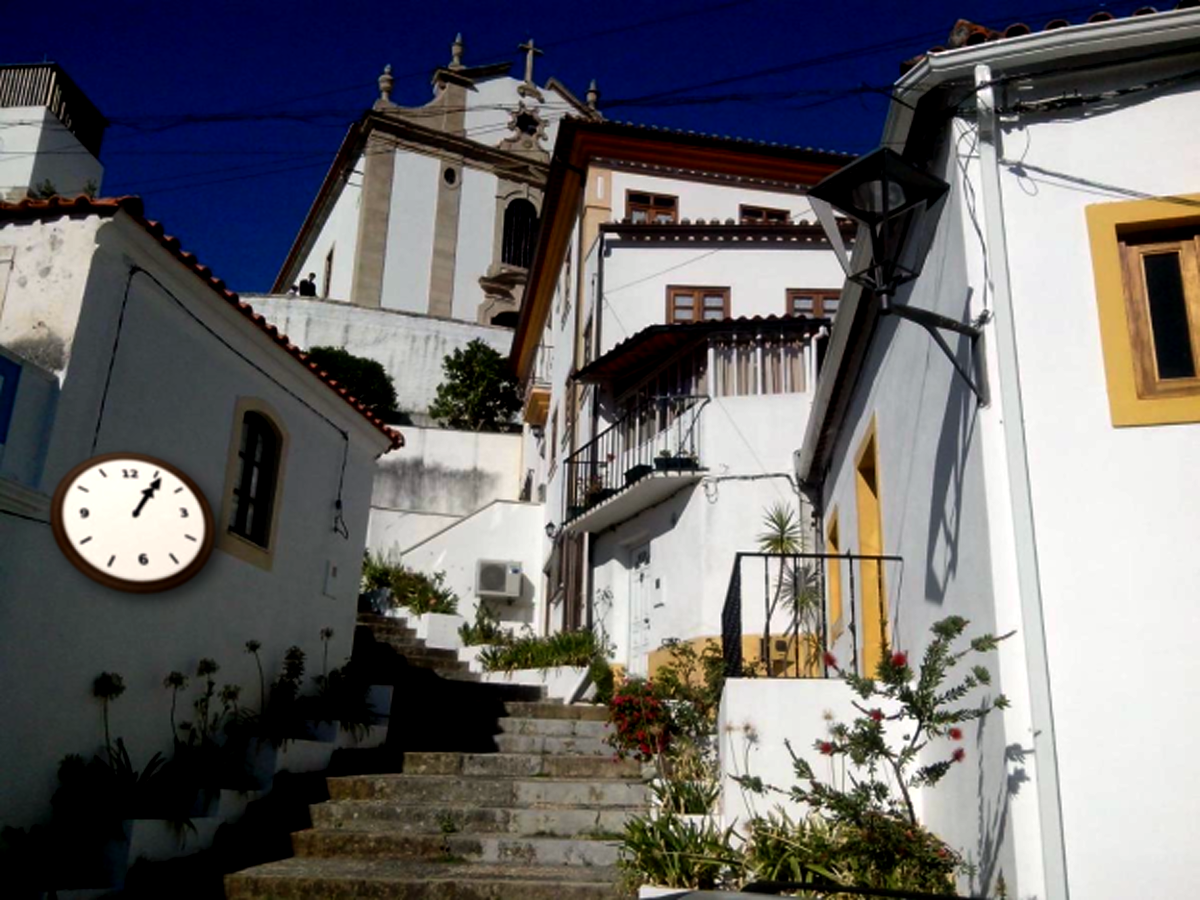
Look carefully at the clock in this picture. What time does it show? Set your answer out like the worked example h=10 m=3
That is h=1 m=6
